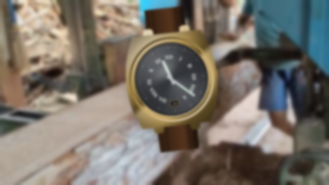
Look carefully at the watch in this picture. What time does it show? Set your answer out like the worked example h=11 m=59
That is h=11 m=22
